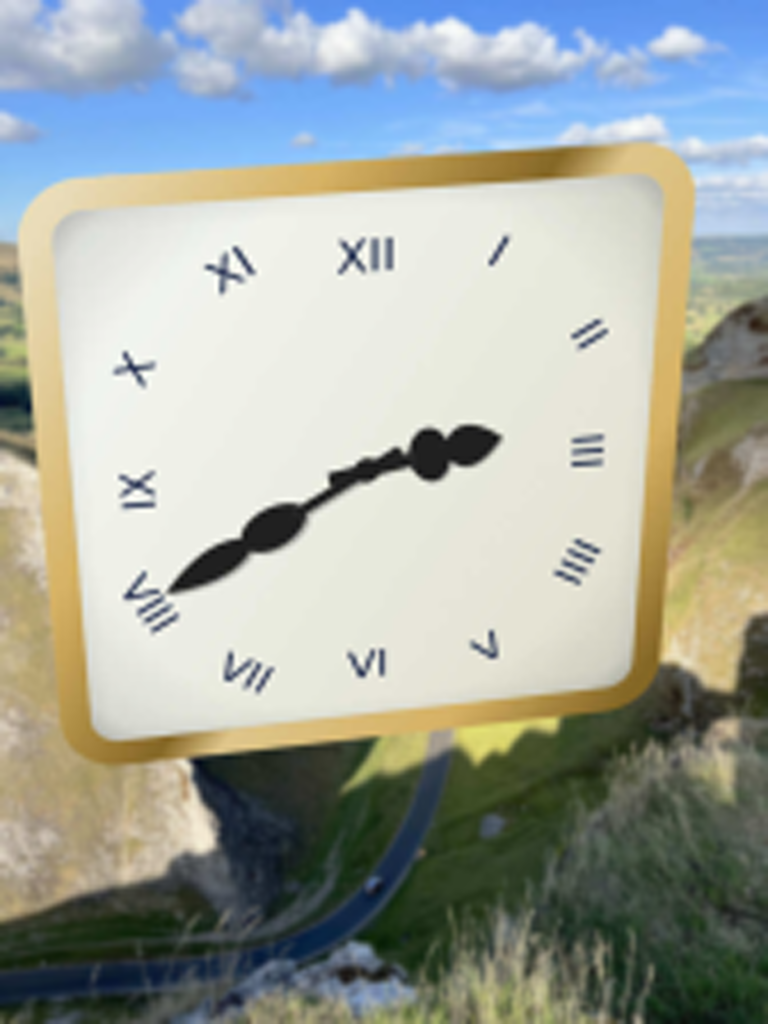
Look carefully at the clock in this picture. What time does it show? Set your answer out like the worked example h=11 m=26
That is h=2 m=40
